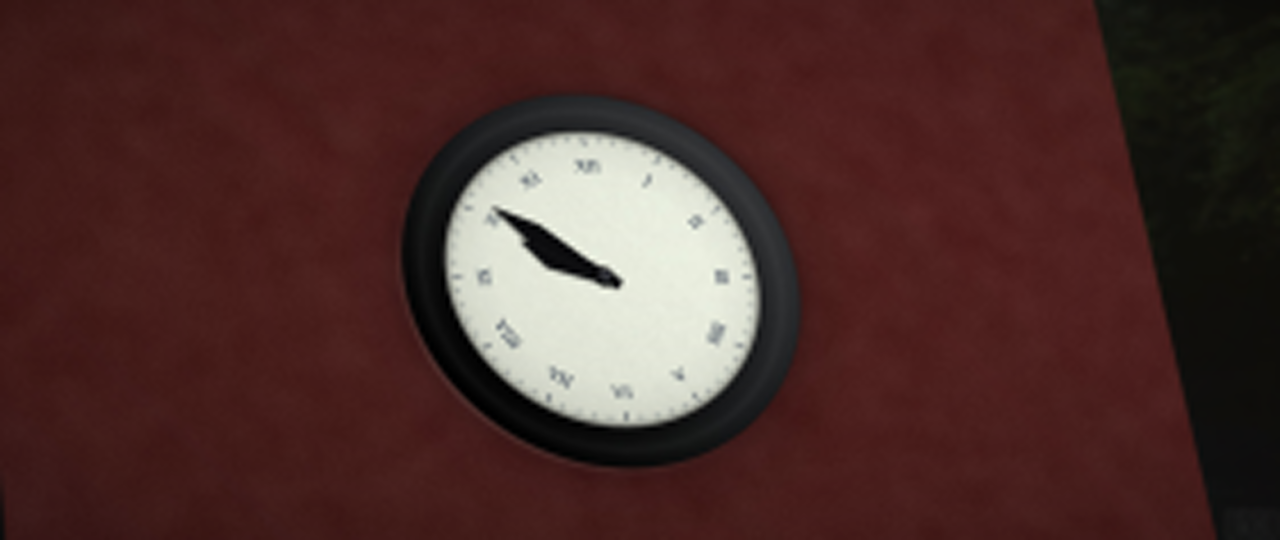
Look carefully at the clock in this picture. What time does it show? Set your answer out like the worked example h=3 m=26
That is h=9 m=51
